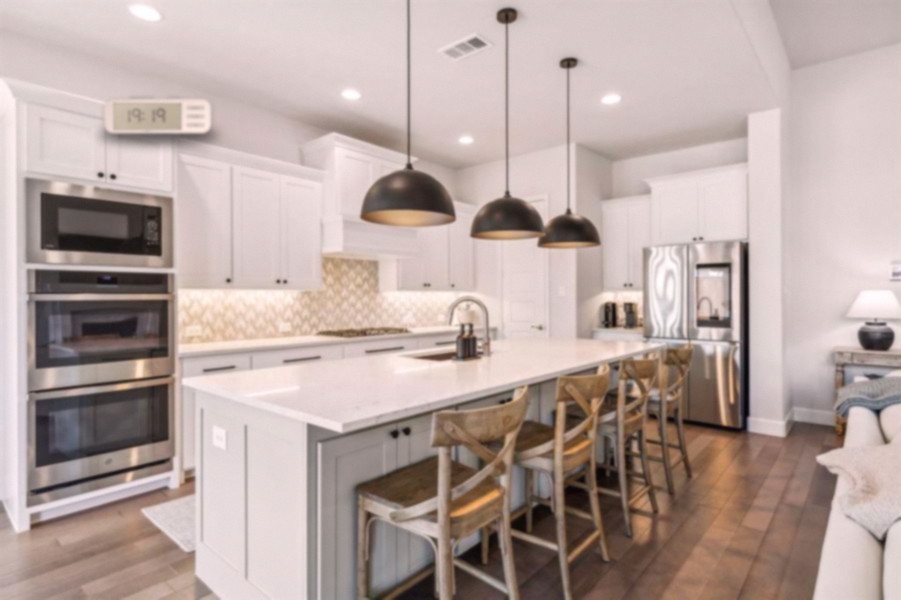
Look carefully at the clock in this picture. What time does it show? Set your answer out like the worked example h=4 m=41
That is h=19 m=19
